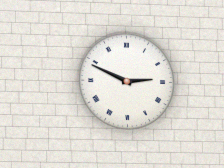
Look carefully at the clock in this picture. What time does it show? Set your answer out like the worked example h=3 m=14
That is h=2 m=49
